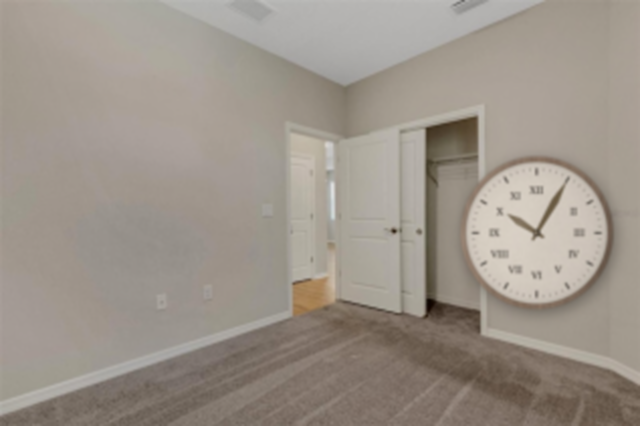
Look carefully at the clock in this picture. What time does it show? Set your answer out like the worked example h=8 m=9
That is h=10 m=5
